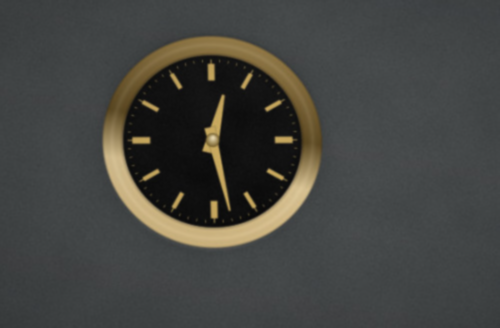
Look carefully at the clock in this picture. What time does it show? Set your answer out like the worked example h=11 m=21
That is h=12 m=28
